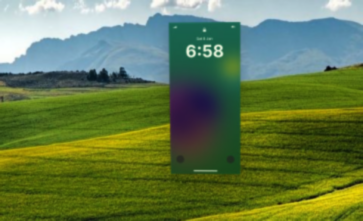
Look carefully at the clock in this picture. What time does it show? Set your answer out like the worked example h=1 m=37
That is h=6 m=58
